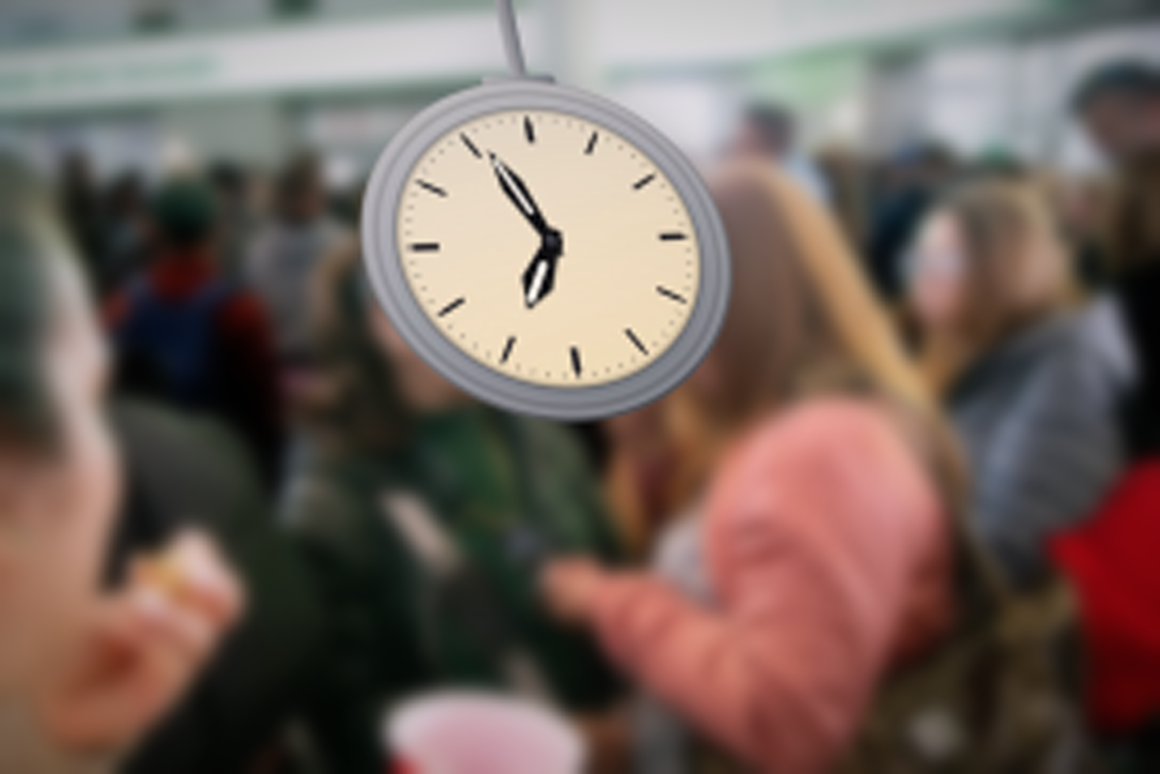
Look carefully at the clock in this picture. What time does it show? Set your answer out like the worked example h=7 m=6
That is h=6 m=56
